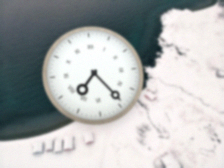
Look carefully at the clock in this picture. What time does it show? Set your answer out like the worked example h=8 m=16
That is h=7 m=24
